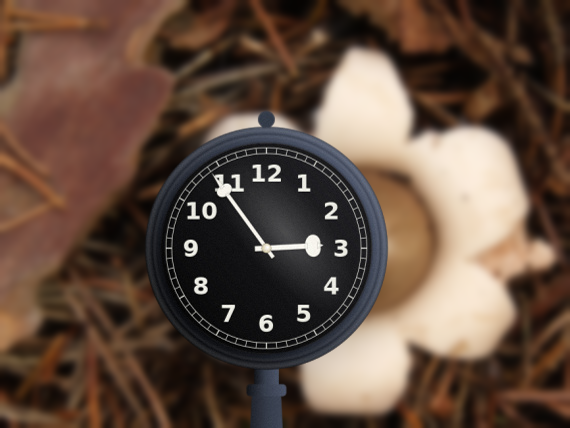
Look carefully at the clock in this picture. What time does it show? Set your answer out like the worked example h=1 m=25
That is h=2 m=54
